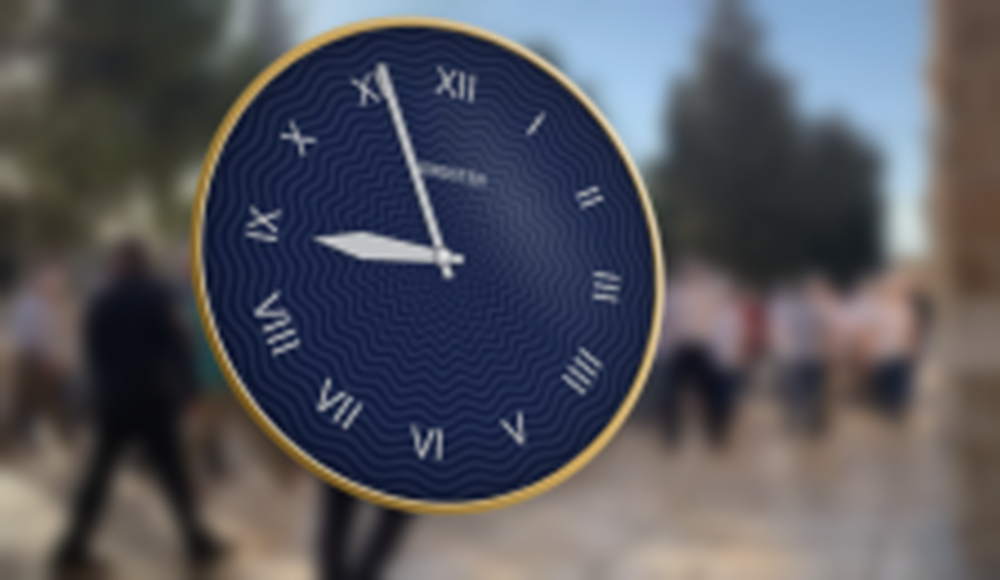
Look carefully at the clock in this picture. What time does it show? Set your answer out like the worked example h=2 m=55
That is h=8 m=56
